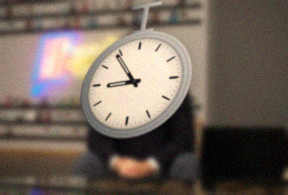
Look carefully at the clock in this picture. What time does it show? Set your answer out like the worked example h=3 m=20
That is h=8 m=54
